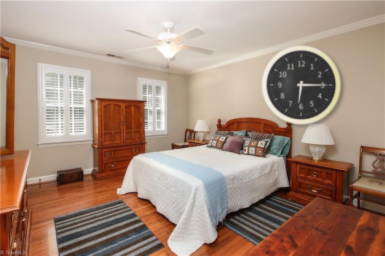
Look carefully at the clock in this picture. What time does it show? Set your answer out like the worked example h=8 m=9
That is h=6 m=15
